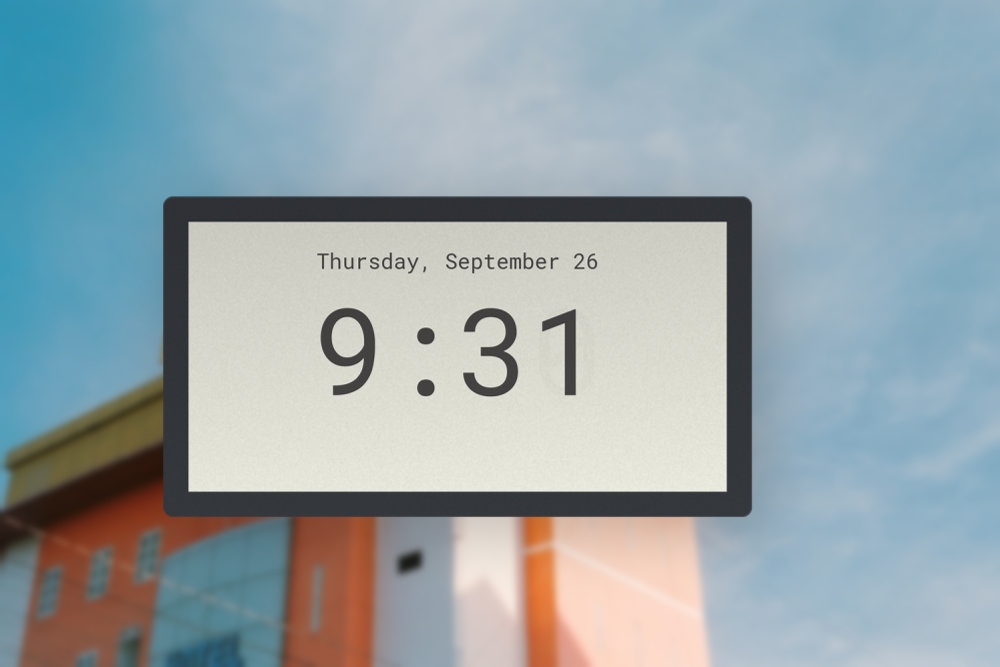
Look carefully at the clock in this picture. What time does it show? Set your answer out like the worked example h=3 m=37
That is h=9 m=31
